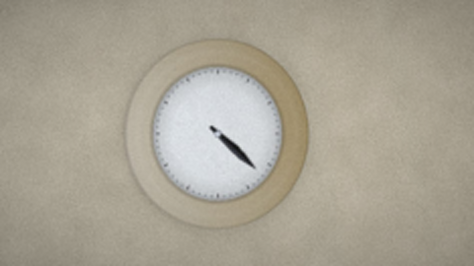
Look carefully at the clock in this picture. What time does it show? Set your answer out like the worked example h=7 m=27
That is h=4 m=22
